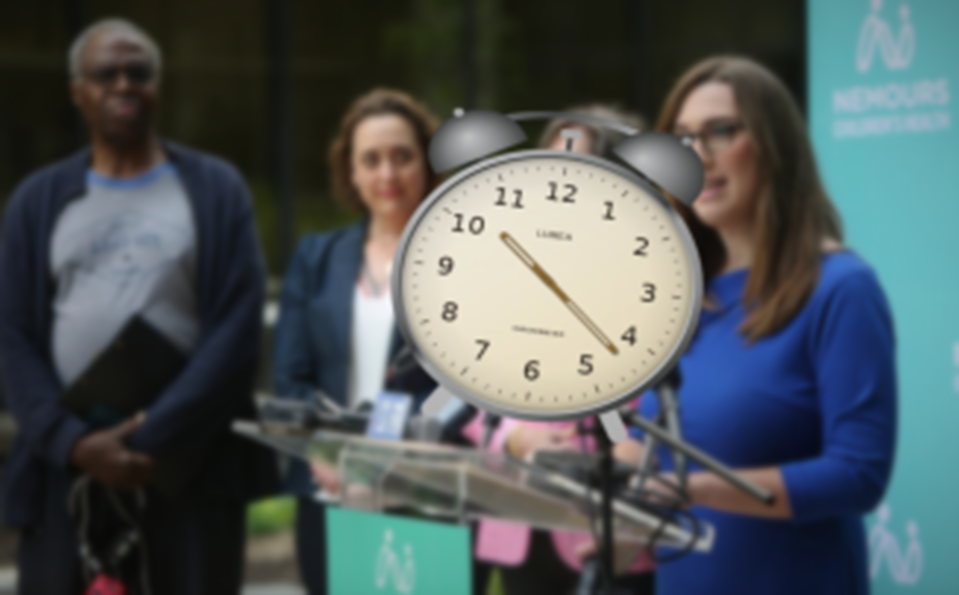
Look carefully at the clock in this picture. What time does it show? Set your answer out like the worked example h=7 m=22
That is h=10 m=22
